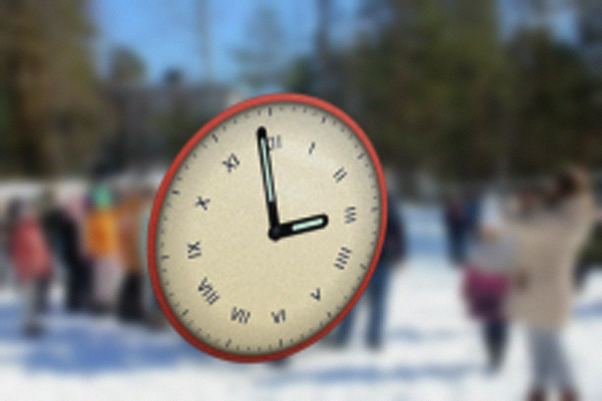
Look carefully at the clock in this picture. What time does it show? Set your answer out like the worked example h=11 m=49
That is h=2 m=59
